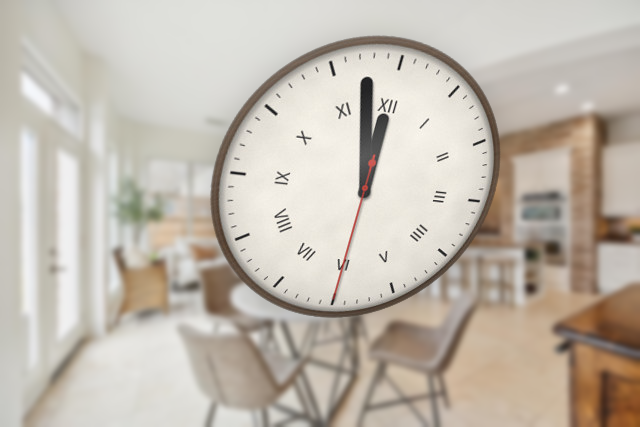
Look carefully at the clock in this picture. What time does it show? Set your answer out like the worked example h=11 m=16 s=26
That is h=11 m=57 s=30
